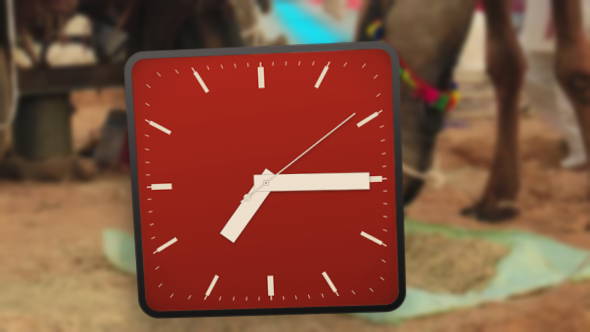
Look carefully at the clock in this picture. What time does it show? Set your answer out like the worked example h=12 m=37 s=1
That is h=7 m=15 s=9
